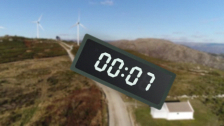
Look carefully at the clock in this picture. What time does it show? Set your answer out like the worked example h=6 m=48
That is h=0 m=7
